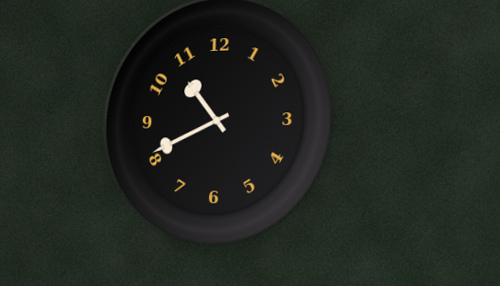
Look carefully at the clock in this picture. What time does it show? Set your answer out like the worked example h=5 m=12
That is h=10 m=41
